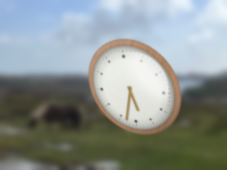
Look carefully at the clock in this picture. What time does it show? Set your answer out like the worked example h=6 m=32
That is h=5 m=33
